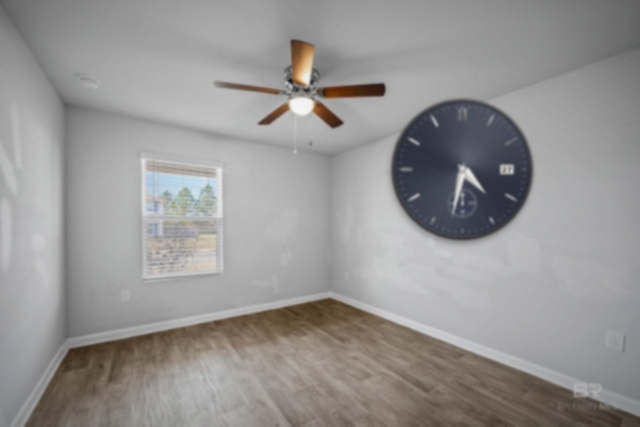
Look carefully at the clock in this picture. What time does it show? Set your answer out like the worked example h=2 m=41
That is h=4 m=32
